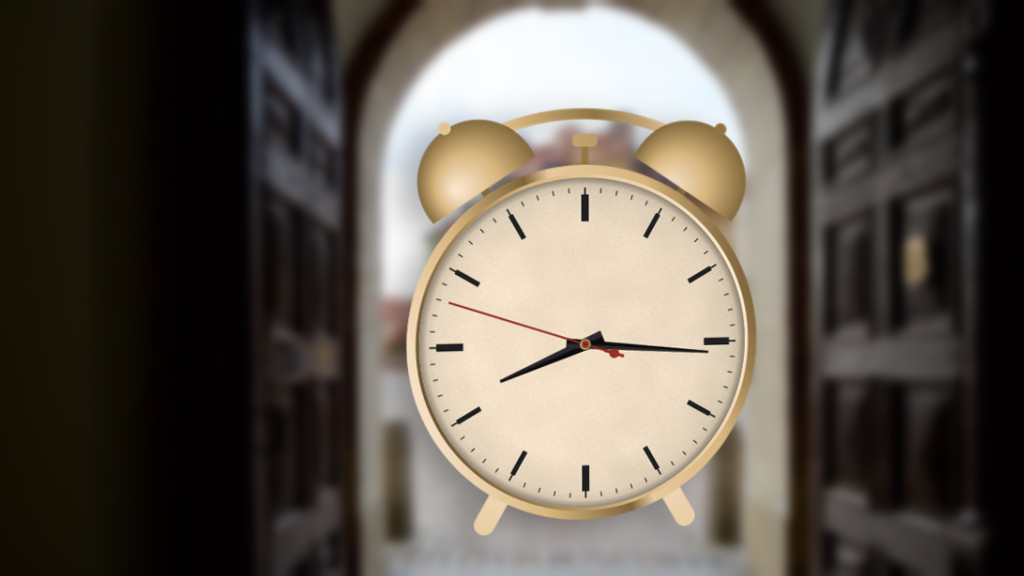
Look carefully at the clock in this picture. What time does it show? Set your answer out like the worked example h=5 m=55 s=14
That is h=8 m=15 s=48
